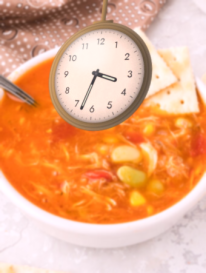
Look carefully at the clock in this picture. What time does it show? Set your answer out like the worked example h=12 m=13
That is h=3 m=33
